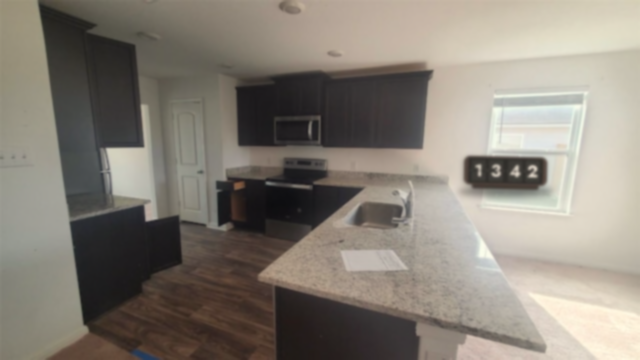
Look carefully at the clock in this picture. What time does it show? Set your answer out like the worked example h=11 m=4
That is h=13 m=42
